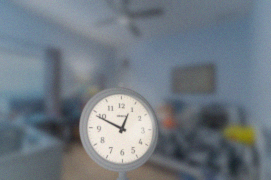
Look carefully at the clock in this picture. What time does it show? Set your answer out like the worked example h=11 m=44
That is h=12 m=49
